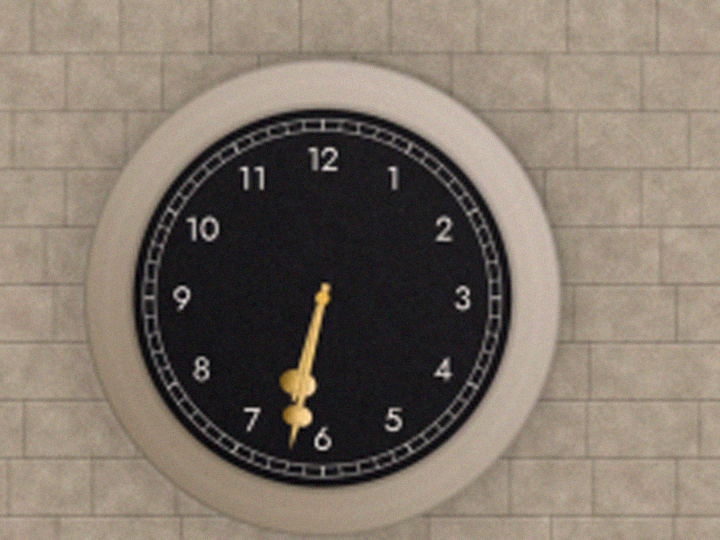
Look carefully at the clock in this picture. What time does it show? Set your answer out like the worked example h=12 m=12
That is h=6 m=32
